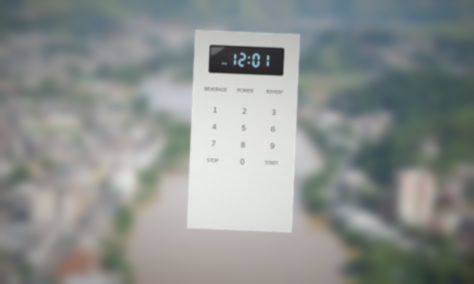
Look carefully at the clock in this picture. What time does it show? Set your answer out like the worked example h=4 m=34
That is h=12 m=1
